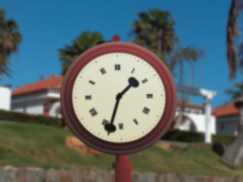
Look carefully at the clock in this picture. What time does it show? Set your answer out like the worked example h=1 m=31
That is h=1 m=33
